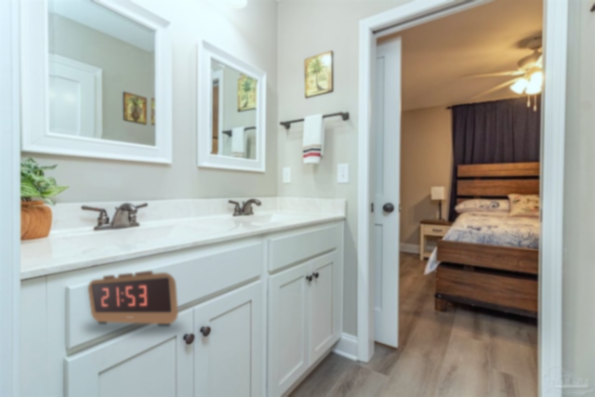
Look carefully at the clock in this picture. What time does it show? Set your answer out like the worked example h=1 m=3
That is h=21 m=53
